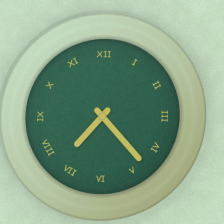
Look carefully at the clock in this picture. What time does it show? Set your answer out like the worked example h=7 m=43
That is h=7 m=23
